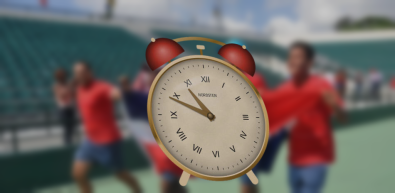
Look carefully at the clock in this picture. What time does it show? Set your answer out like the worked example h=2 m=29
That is h=10 m=49
